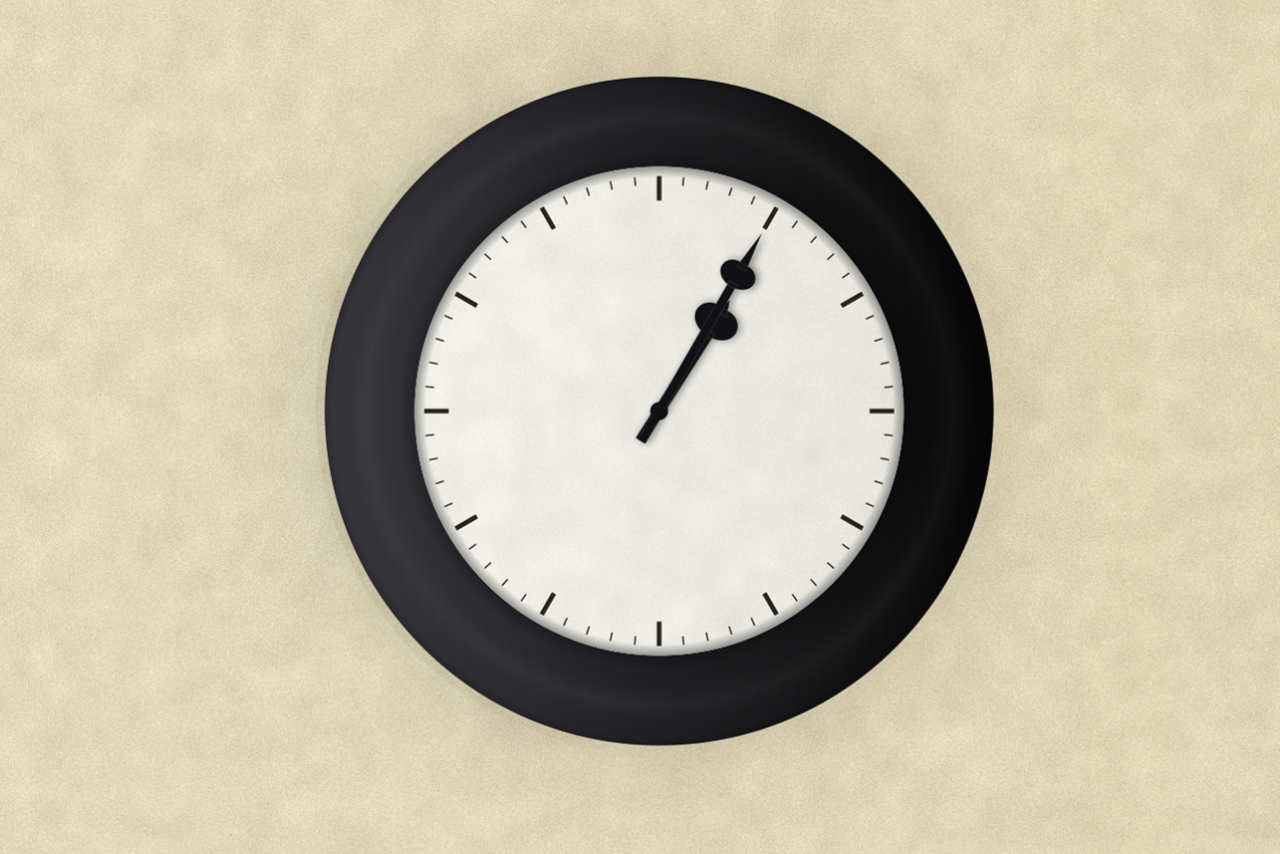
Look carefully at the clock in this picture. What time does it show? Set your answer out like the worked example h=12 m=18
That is h=1 m=5
